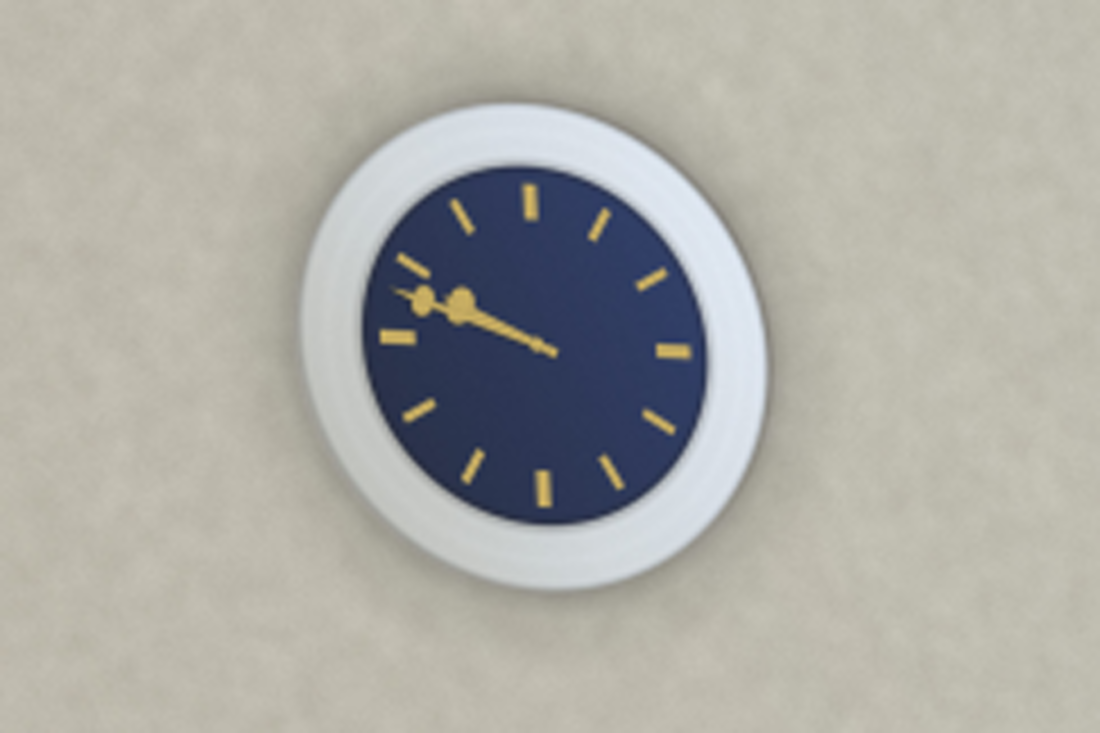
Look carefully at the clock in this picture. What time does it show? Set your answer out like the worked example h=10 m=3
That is h=9 m=48
